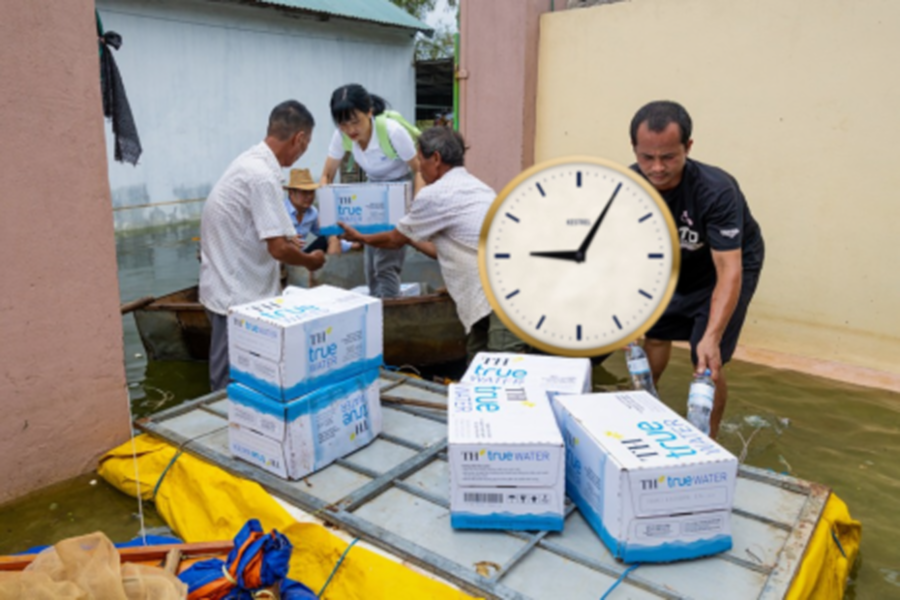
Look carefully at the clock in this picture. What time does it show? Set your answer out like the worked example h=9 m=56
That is h=9 m=5
